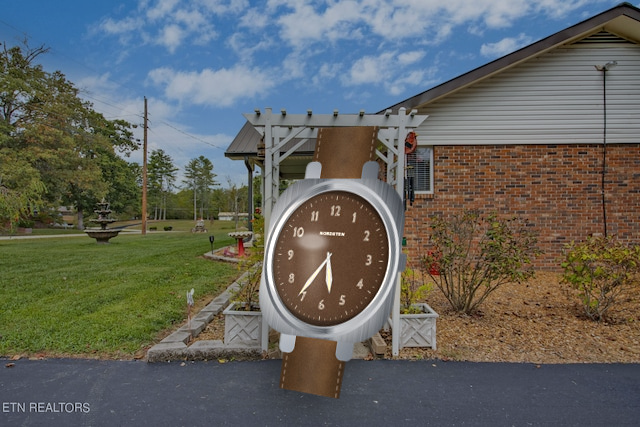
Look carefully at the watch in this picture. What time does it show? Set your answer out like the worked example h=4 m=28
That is h=5 m=36
